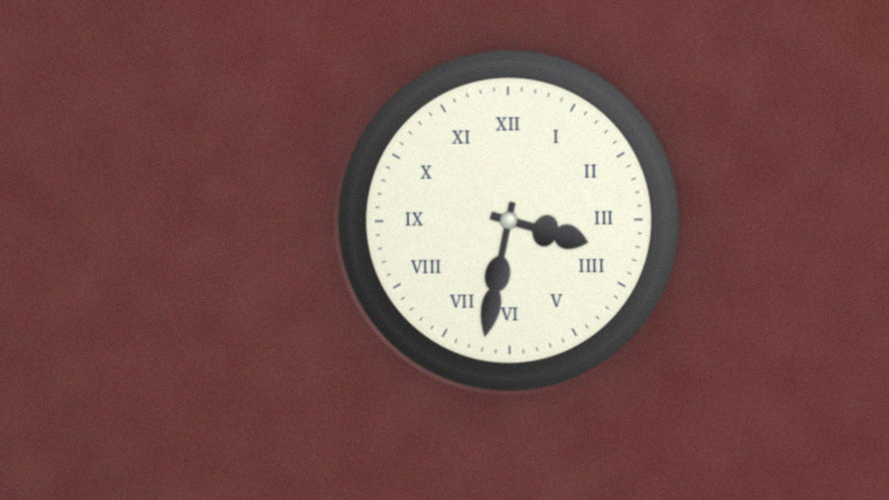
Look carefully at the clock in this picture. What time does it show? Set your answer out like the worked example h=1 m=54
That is h=3 m=32
